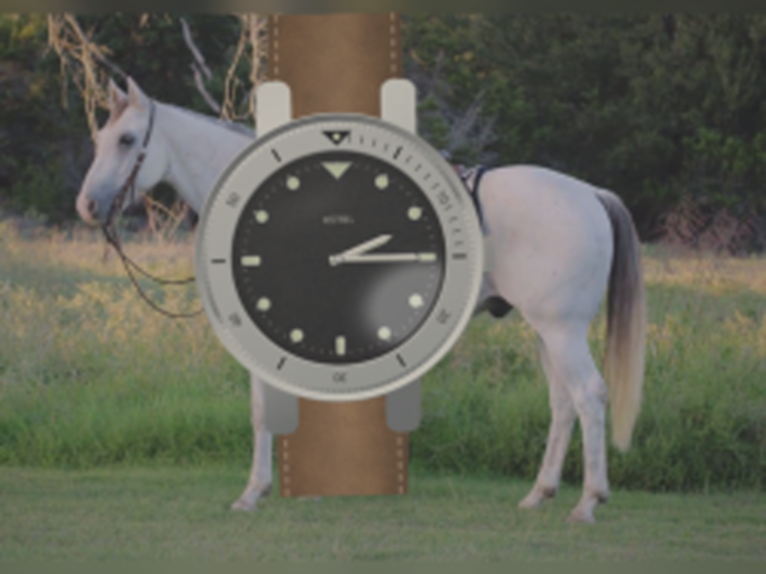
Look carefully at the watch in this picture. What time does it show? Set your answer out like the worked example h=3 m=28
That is h=2 m=15
